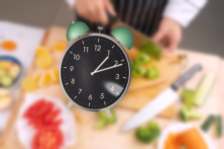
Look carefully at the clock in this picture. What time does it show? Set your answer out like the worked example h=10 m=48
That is h=1 m=11
